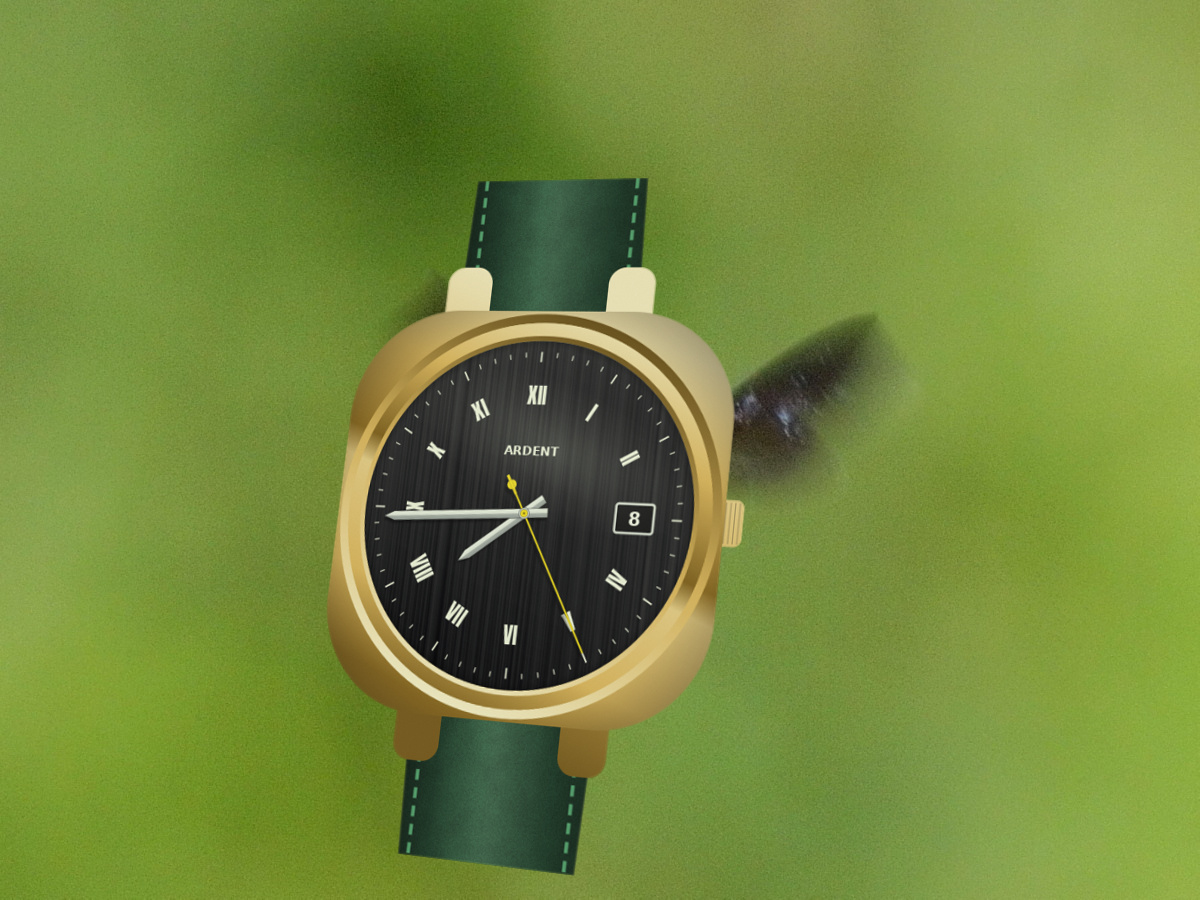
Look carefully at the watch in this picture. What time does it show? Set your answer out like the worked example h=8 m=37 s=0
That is h=7 m=44 s=25
